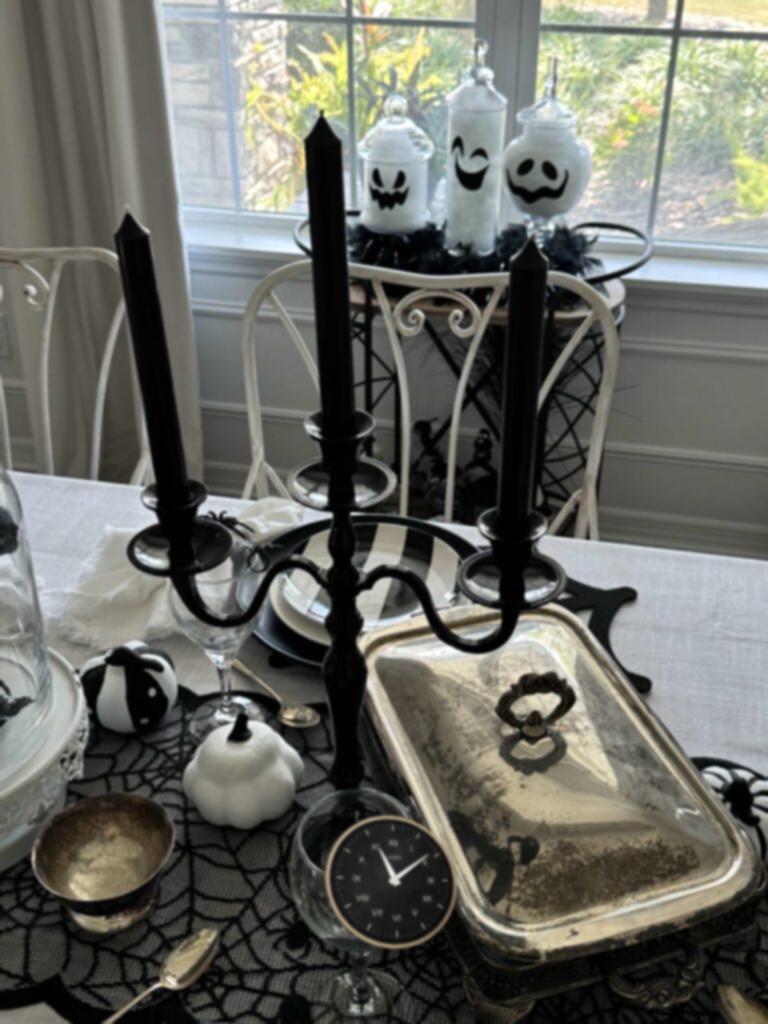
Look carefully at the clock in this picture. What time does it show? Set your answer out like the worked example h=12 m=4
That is h=11 m=9
